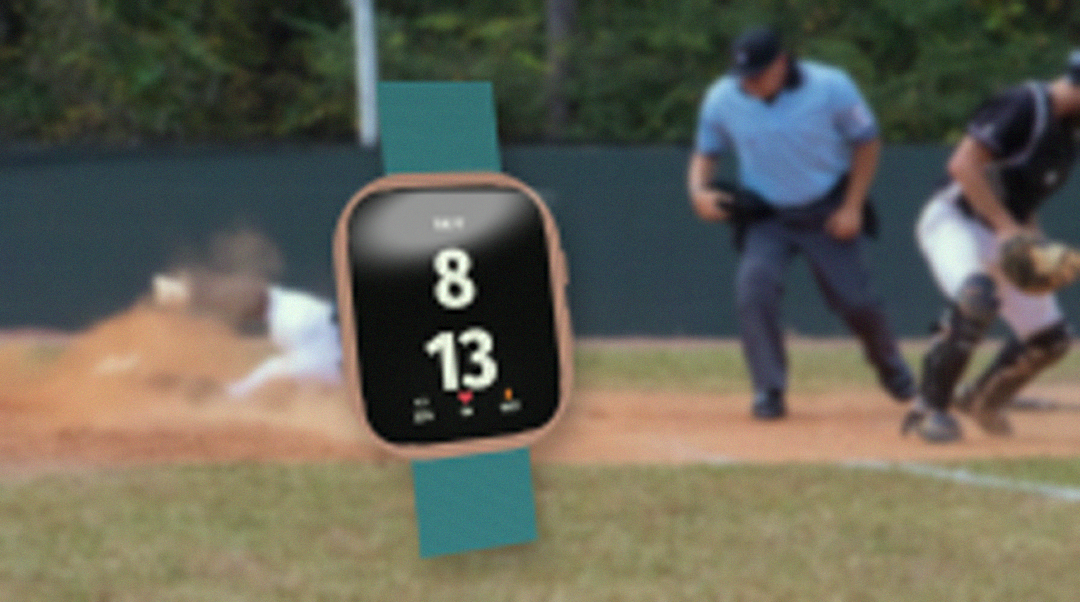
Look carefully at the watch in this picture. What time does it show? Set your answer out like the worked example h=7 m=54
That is h=8 m=13
